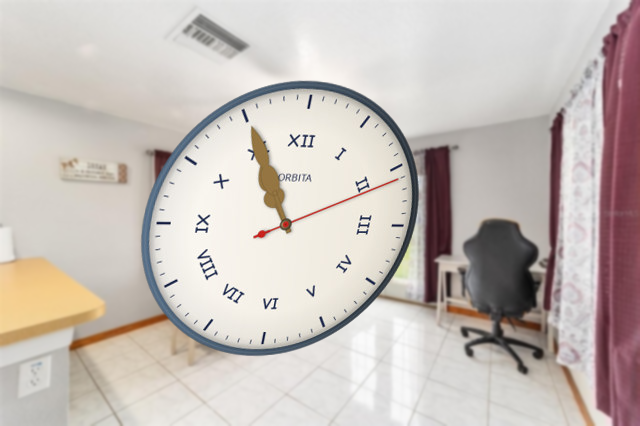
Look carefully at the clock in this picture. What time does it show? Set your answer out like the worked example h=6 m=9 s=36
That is h=10 m=55 s=11
